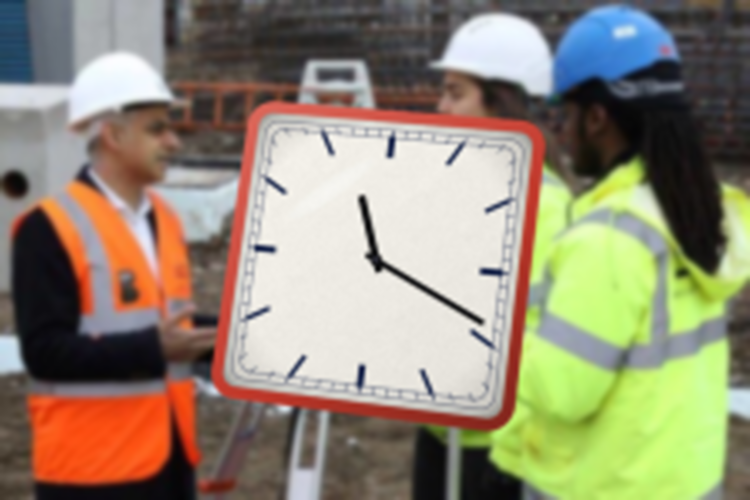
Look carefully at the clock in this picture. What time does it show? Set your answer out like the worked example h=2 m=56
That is h=11 m=19
